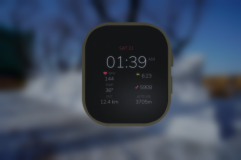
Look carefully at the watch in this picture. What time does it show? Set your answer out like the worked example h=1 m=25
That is h=1 m=39
